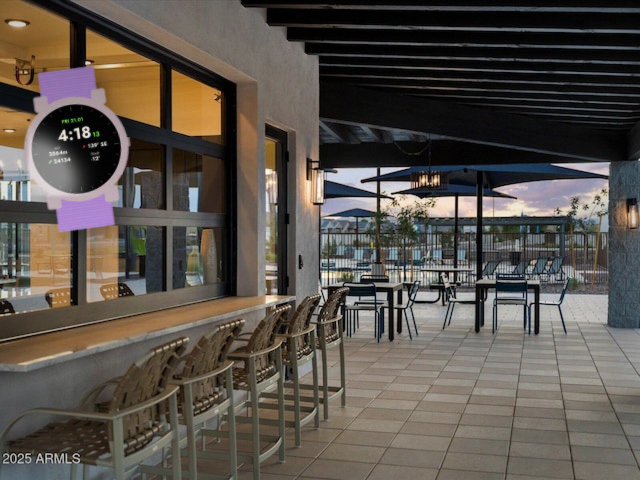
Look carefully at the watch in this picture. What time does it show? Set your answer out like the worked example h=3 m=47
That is h=4 m=18
